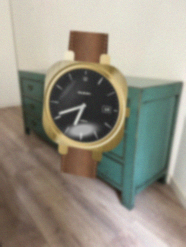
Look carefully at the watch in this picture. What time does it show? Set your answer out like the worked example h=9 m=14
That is h=6 m=41
